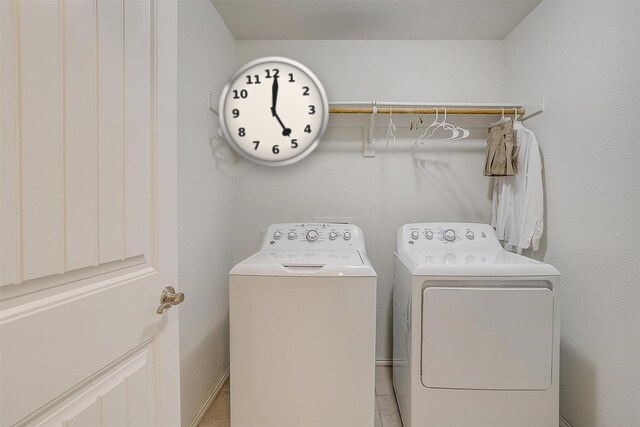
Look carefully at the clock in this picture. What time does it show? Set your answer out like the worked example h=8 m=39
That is h=5 m=1
